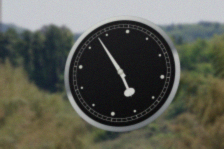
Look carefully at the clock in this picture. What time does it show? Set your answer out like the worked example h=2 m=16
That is h=4 m=53
